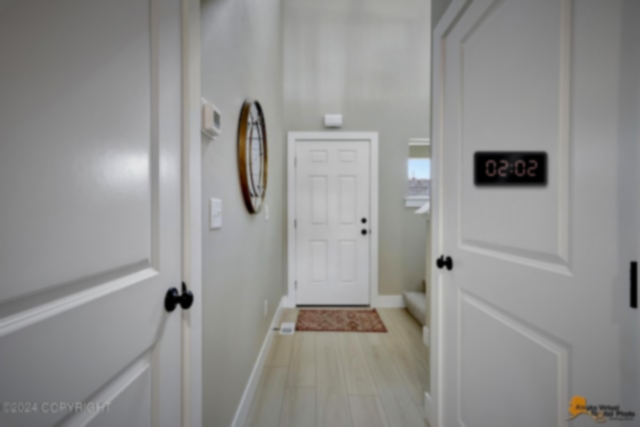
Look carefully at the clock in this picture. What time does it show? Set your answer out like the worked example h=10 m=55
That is h=2 m=2
